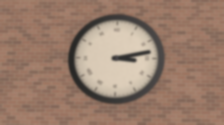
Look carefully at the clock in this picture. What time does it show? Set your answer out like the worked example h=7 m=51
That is h=3 m=13
